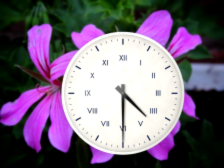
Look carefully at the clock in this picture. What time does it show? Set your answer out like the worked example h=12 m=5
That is h=4 m=30
